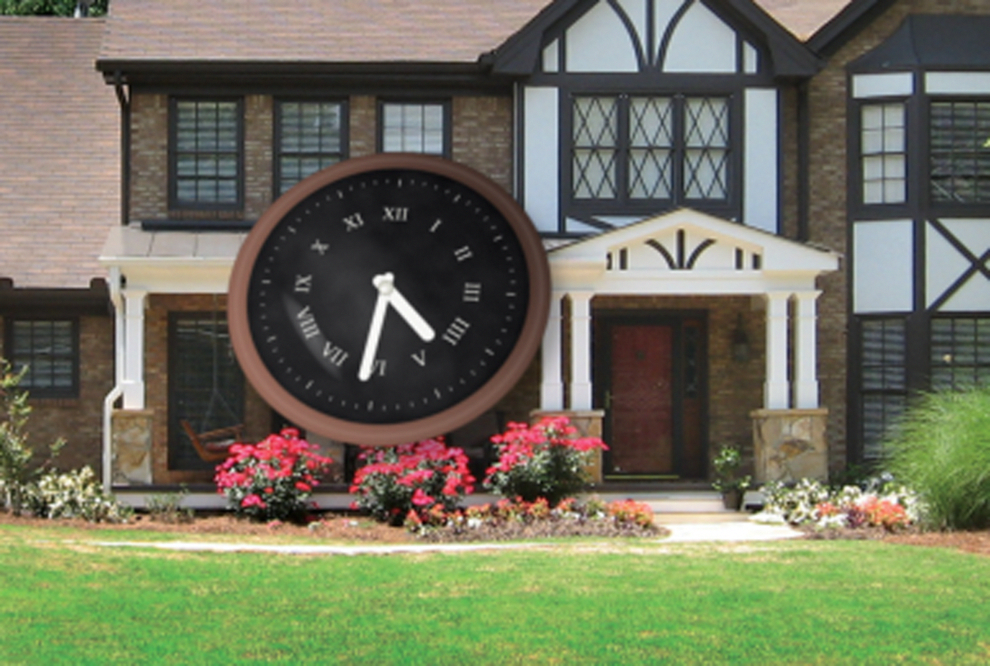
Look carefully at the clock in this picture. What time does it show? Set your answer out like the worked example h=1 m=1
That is h=4 m=31
